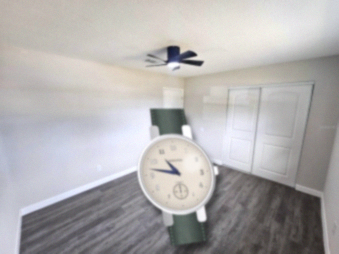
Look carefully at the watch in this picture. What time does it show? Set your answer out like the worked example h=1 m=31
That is h=10 m=47
